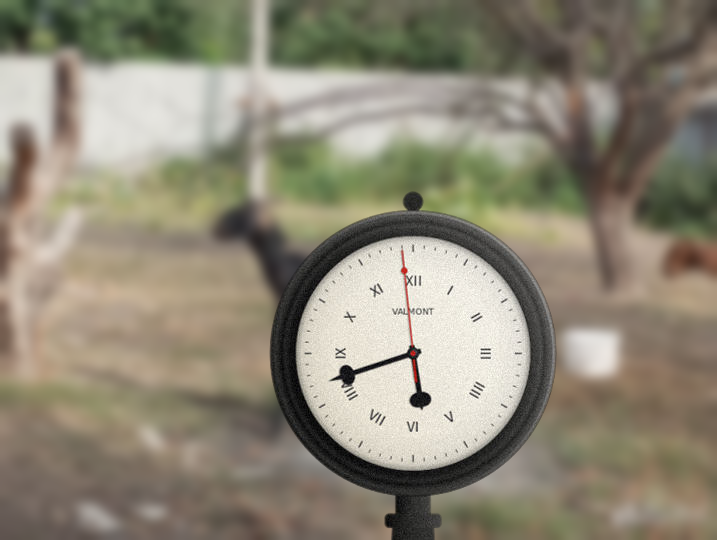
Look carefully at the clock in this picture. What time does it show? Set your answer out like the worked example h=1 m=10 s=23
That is h=5 m=41 s=59
